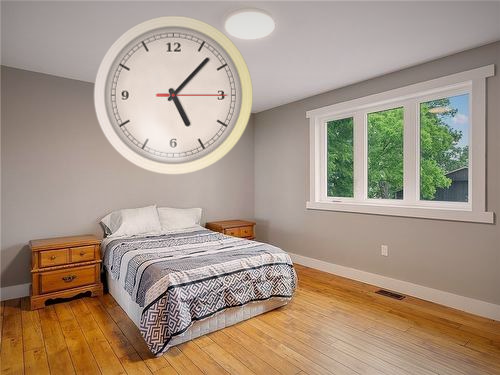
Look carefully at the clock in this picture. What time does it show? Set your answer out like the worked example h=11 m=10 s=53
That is h=5 m=7 s=15
